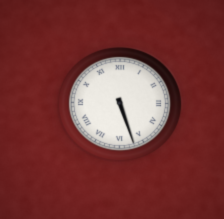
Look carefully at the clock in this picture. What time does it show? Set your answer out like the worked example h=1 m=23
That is h=5 m=27
